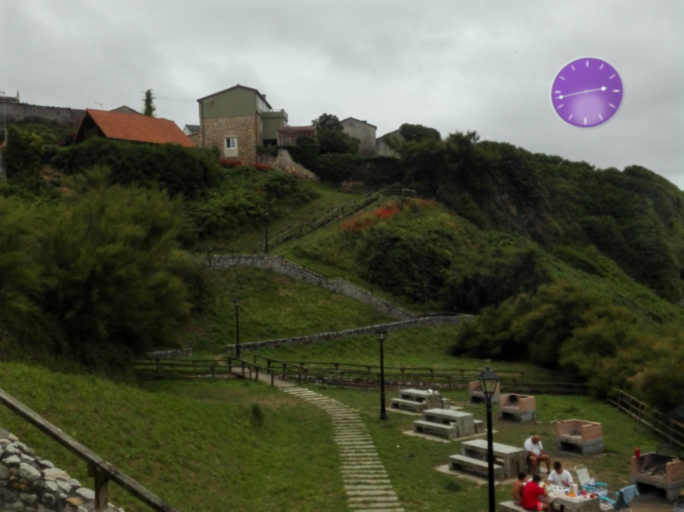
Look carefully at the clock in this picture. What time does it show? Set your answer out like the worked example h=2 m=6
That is h=2 m=43
